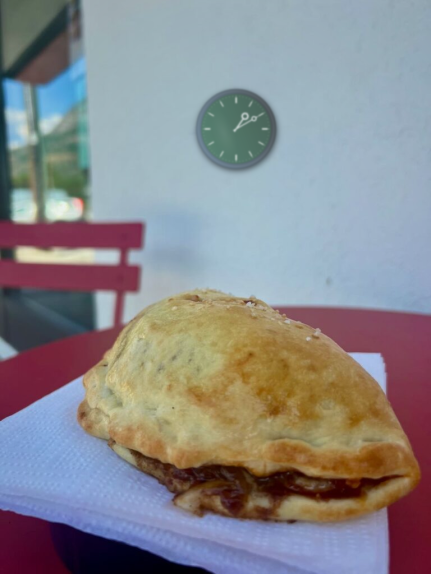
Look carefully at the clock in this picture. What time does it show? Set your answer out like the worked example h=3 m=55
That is h=1 m=10
